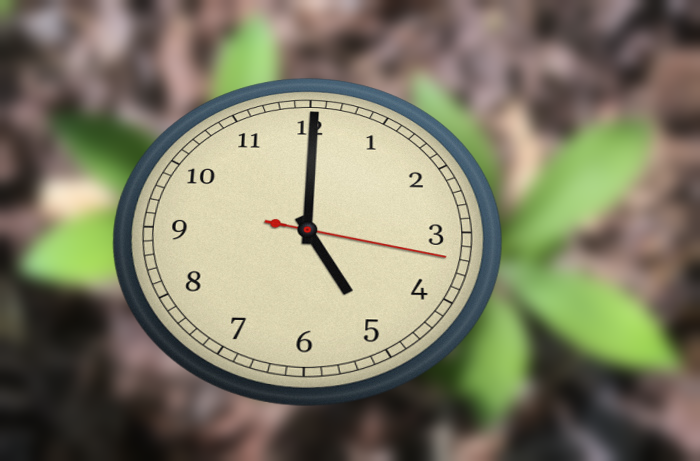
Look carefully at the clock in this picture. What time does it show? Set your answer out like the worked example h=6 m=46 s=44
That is h=5 m=0 s=17
